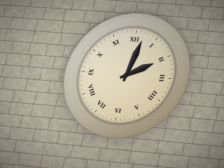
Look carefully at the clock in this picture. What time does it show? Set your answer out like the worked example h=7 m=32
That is h=2 m=2
